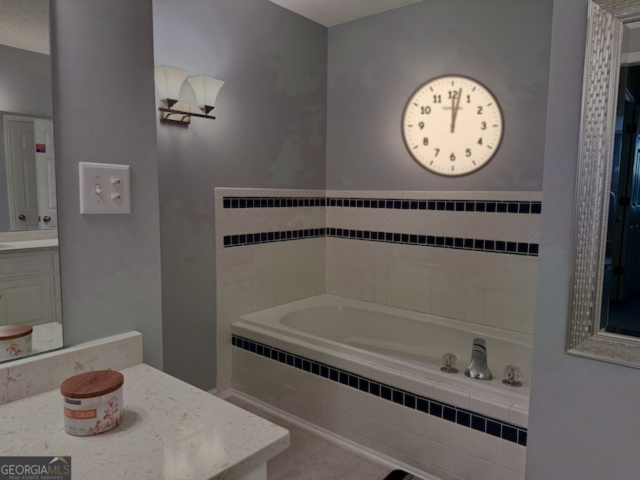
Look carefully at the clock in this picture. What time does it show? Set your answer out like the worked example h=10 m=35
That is h=12 m=2
